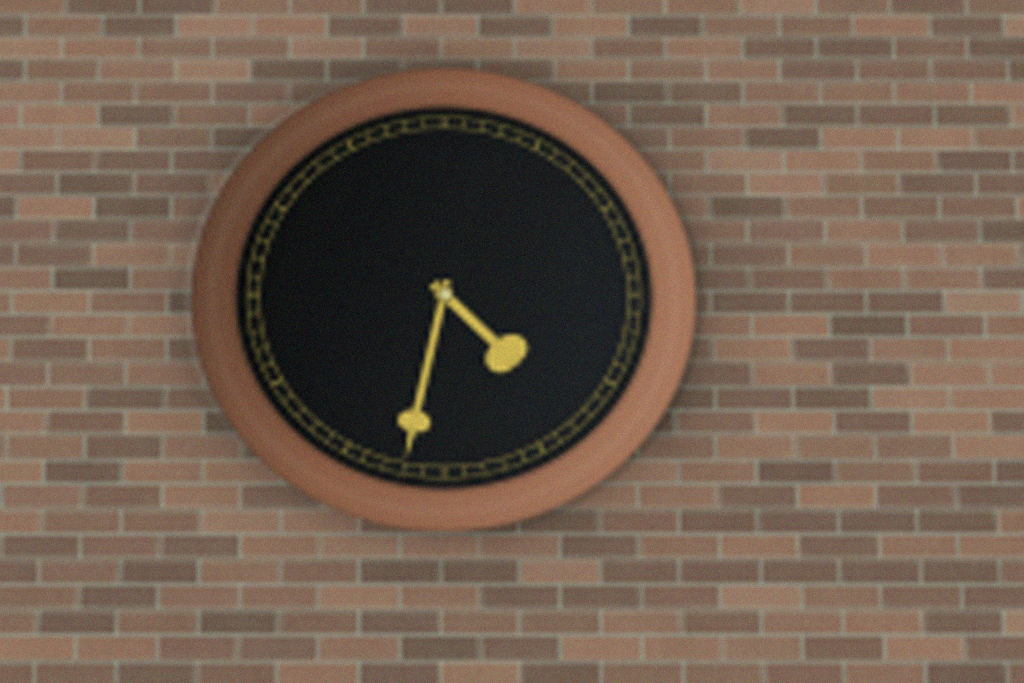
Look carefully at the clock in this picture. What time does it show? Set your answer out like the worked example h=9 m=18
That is h=4 m=32
